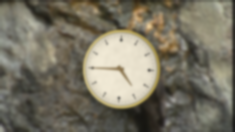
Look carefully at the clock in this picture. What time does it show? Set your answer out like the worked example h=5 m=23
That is h=4 m=45
